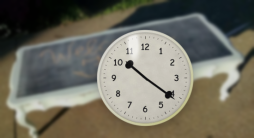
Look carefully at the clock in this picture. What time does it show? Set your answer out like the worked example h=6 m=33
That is h=10 m=21
